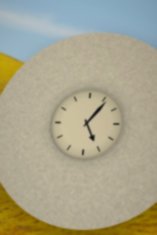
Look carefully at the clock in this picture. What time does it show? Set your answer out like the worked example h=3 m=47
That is h=5 m=6
